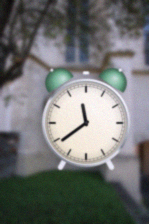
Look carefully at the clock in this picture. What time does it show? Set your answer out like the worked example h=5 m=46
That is h=11 m=39
